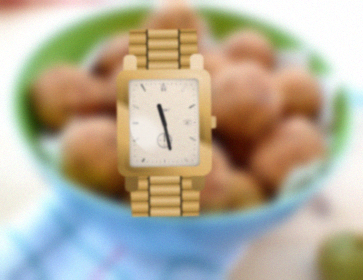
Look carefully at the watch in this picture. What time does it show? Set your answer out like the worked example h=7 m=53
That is h=11 m=28
